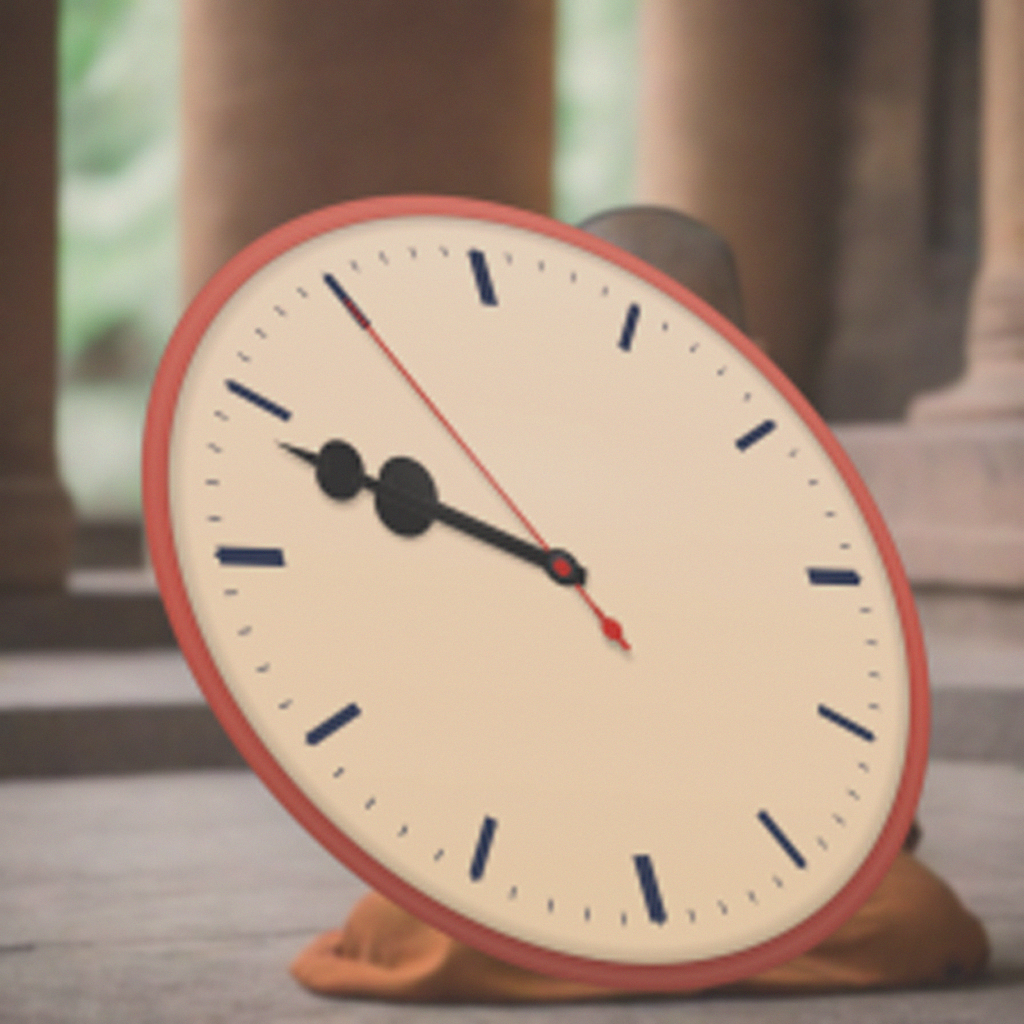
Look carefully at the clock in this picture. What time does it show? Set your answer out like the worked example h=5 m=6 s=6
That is h=9 m=48 s=55
